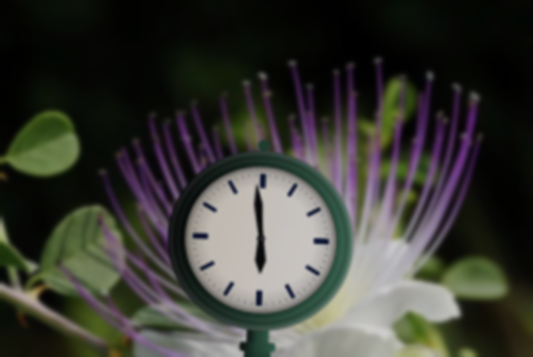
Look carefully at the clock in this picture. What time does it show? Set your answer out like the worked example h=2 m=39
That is h=5 m=59
